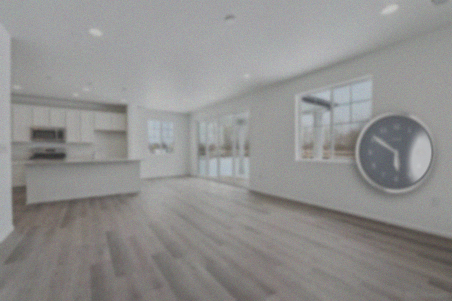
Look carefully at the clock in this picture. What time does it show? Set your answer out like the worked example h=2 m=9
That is h=5 m=51
